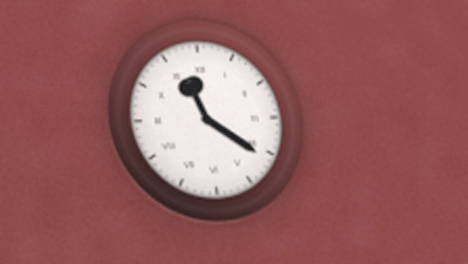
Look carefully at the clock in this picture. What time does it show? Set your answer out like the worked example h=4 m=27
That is h=11 m=21
